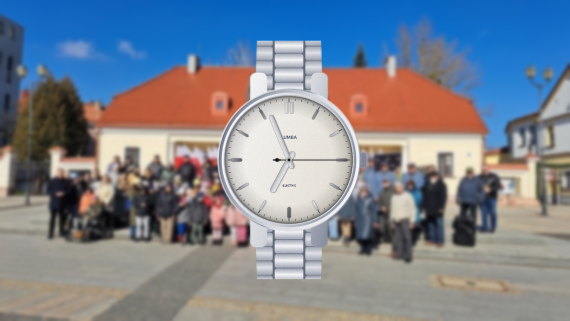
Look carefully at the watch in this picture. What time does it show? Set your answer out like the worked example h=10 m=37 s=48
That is h=6 m=56 s=15
